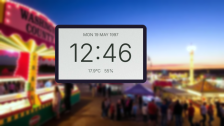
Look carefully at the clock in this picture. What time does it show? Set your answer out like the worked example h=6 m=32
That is h=12 m=46
